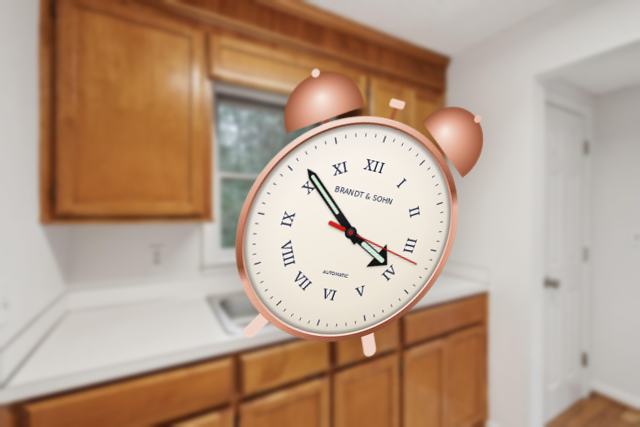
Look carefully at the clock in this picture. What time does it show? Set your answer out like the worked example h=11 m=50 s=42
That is h=3 m=51 s=17
